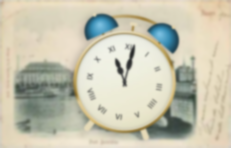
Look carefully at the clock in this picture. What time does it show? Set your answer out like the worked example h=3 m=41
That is h=11 m=1
